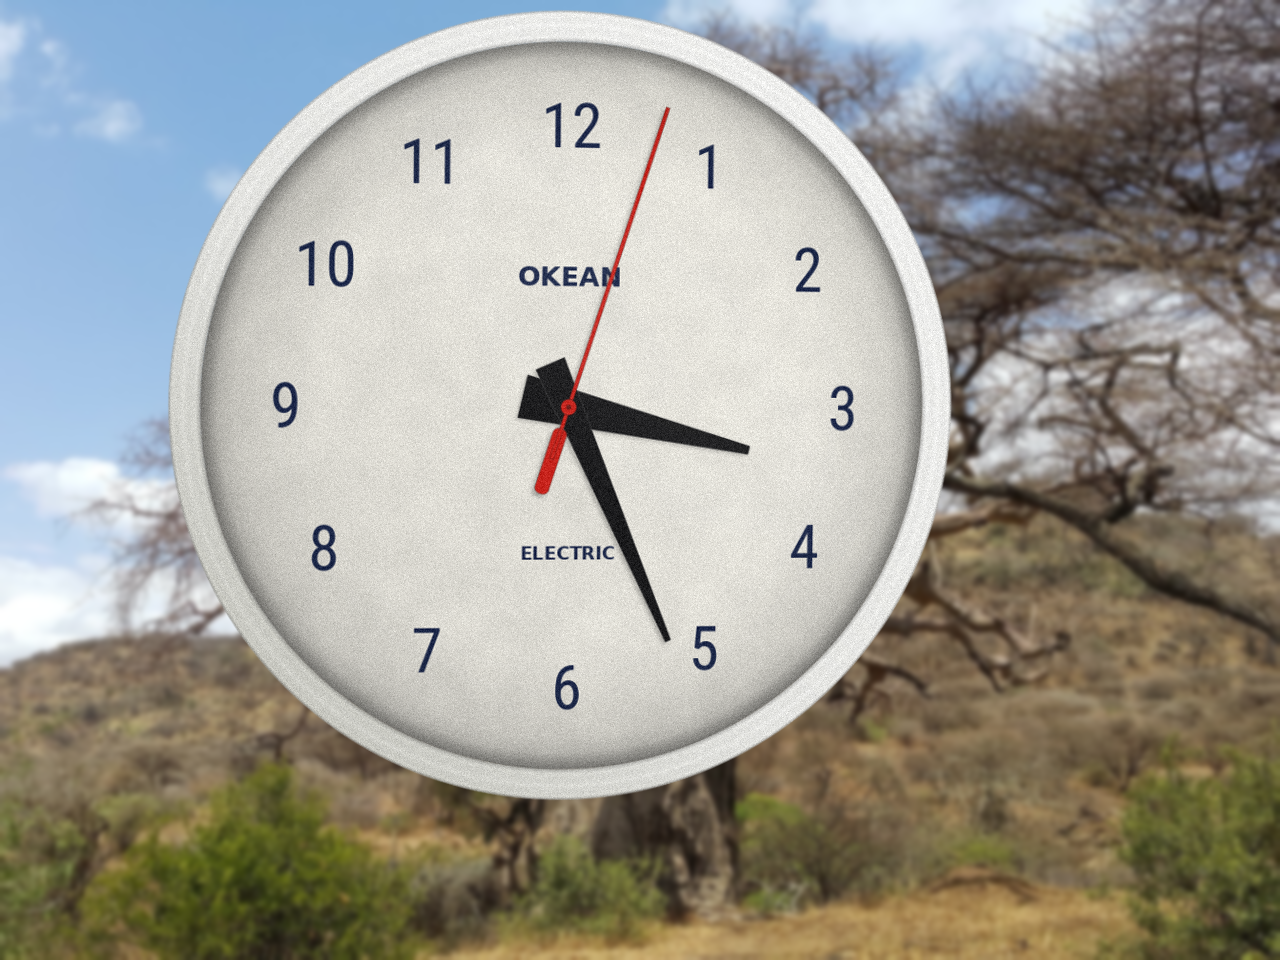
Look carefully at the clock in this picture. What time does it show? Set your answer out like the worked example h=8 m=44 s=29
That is h=3 m=26 s=3
